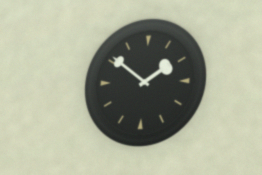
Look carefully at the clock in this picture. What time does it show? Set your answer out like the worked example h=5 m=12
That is h=1 m=51
